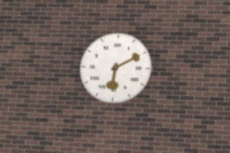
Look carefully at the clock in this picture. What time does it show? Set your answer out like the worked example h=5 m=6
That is h=6 m=10
